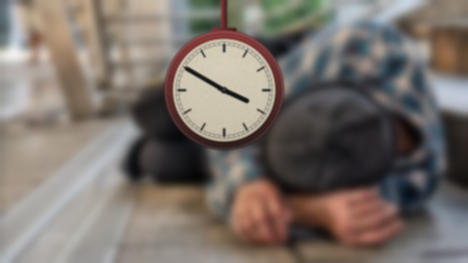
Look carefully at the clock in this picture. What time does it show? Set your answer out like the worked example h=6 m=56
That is h=3 m=50
